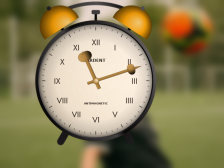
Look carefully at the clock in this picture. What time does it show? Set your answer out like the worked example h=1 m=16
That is h=11 m=12
